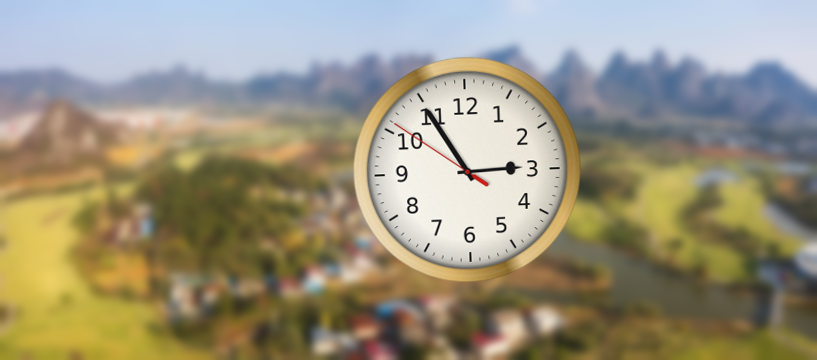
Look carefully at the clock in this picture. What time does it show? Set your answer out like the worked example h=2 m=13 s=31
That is h=2 m=54 s=51
